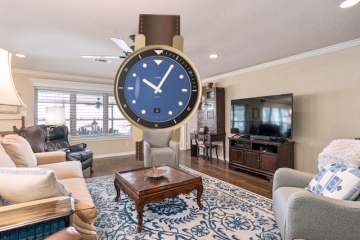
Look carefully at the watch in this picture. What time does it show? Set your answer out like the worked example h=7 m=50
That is h=10 m=5
